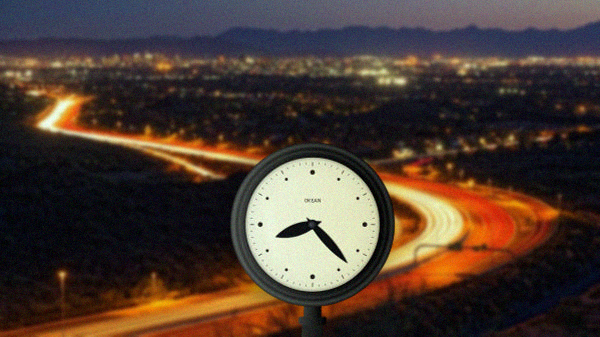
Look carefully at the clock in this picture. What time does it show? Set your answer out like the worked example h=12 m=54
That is h=8 m=23
